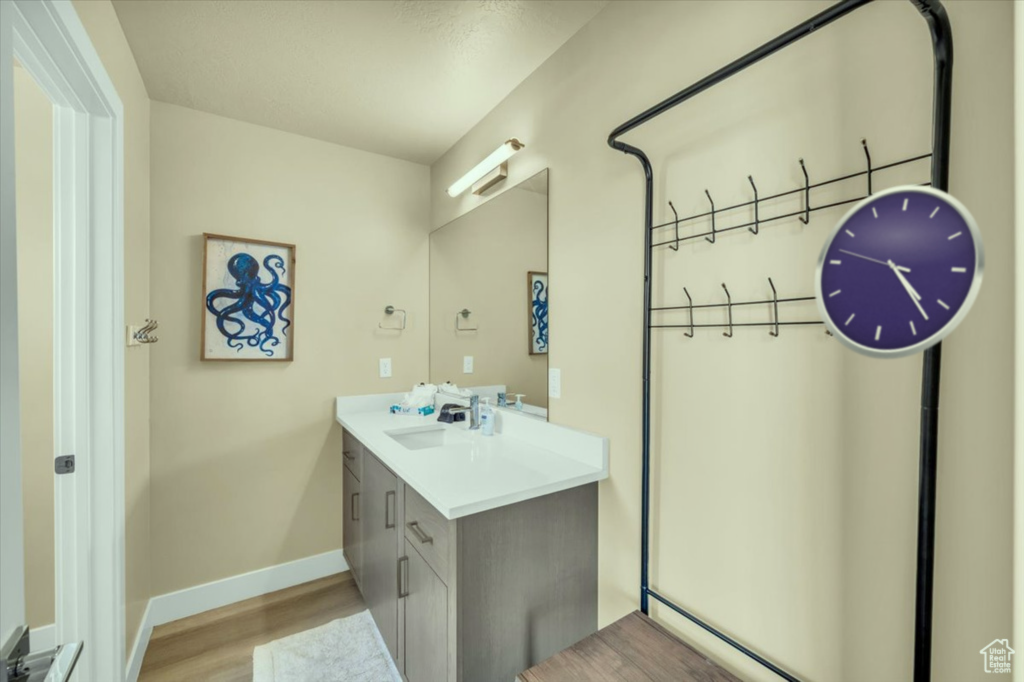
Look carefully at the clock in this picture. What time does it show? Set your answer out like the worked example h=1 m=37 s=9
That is h=4 m=22 s=47
